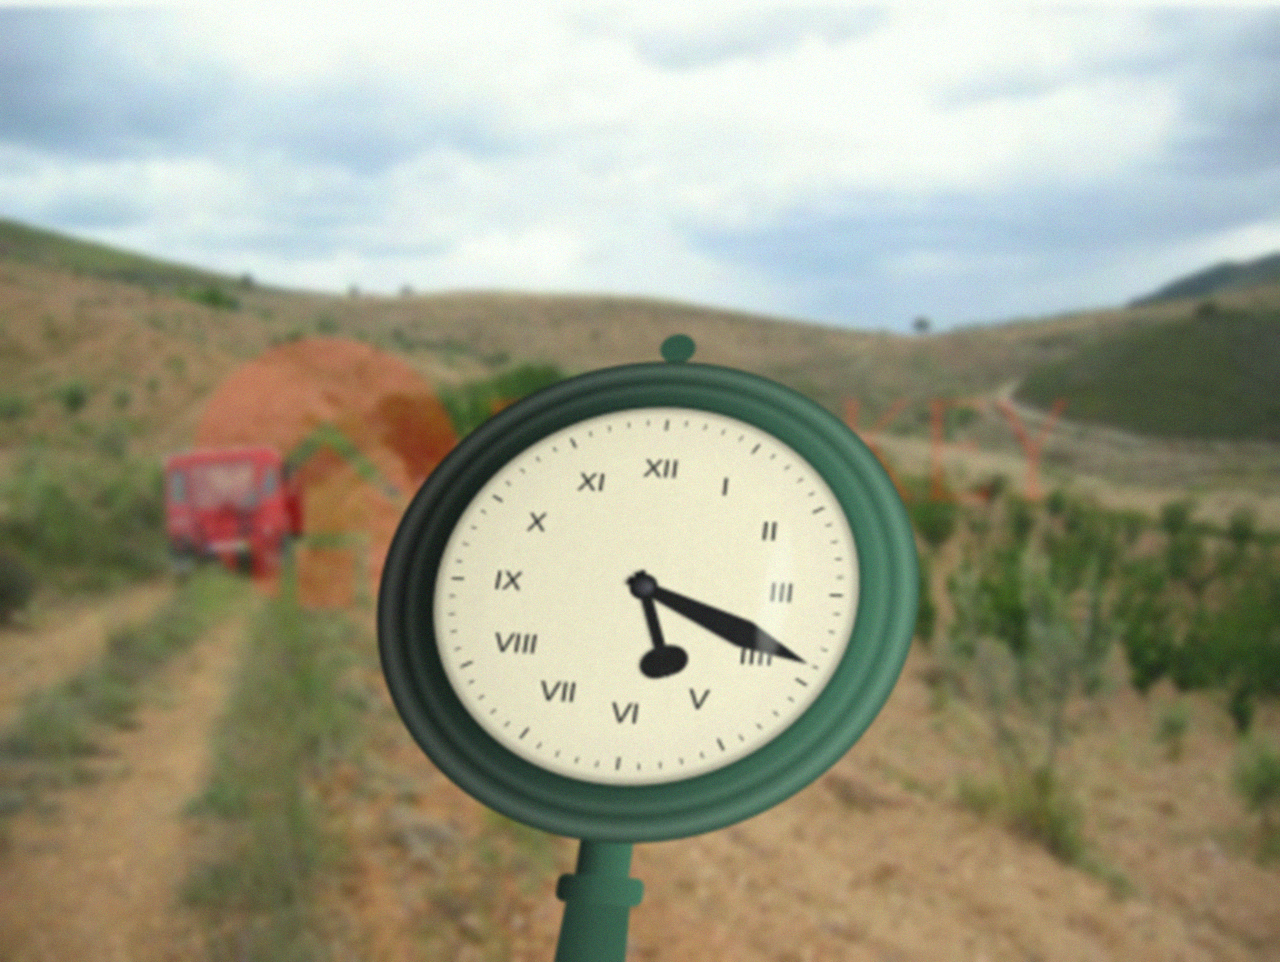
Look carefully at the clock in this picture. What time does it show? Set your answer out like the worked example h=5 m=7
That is h=5 m=19
